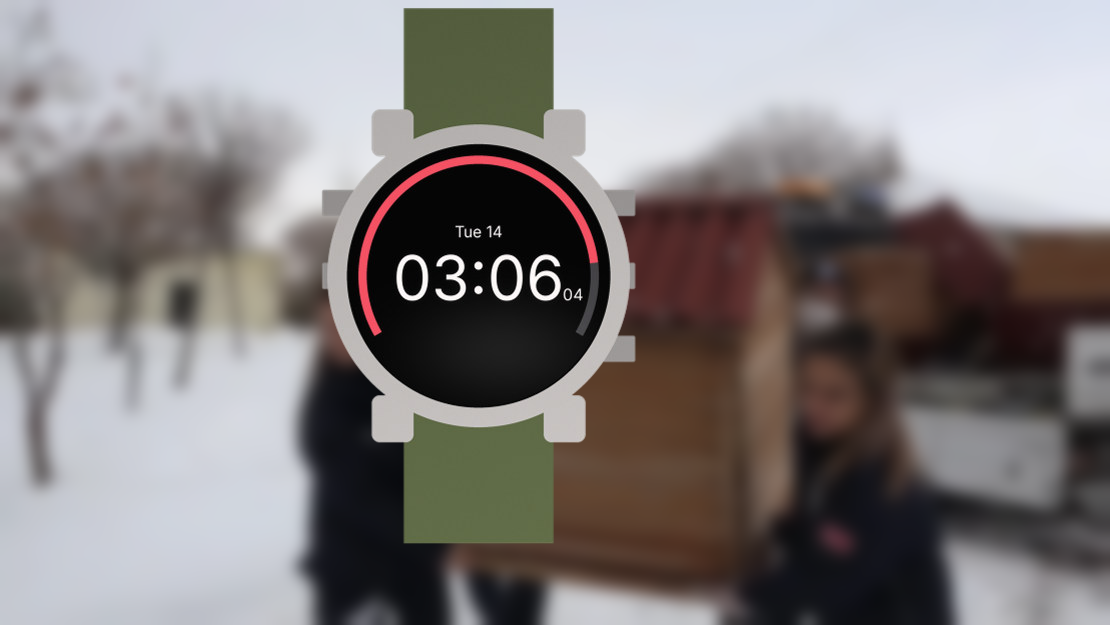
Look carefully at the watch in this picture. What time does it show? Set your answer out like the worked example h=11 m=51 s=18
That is h=3 m=6 s=4
